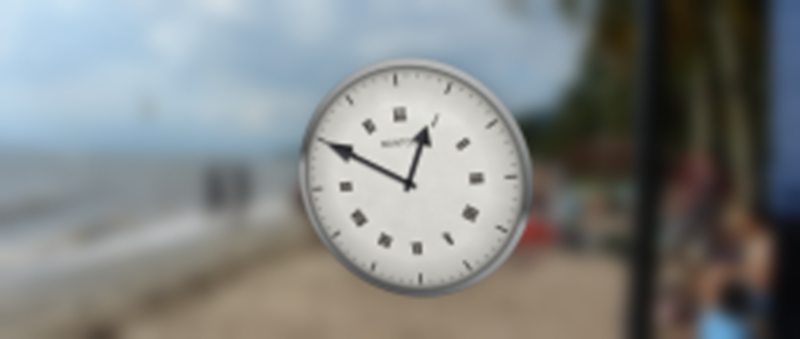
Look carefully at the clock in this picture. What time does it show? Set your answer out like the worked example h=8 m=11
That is h=12 m=50
